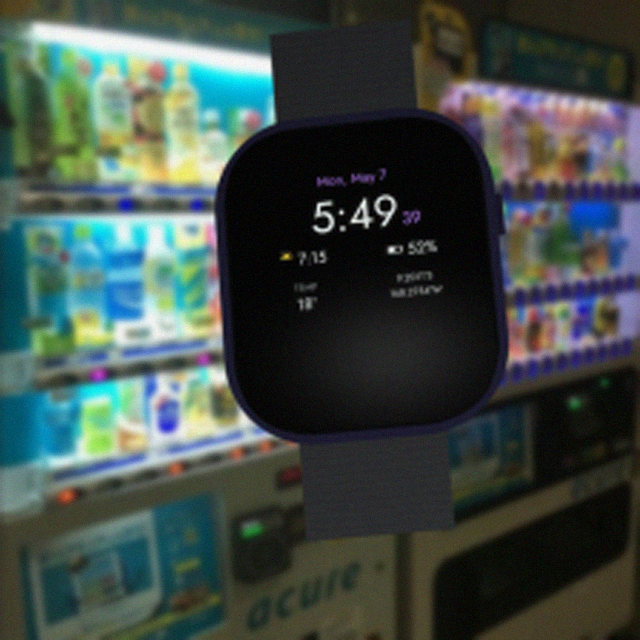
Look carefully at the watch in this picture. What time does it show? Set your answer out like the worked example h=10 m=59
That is h=5 m=49
